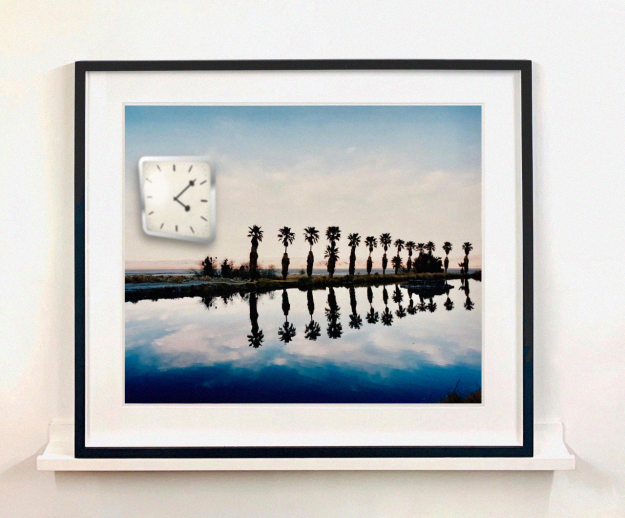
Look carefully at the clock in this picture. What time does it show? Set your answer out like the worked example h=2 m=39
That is h=4 m=8
